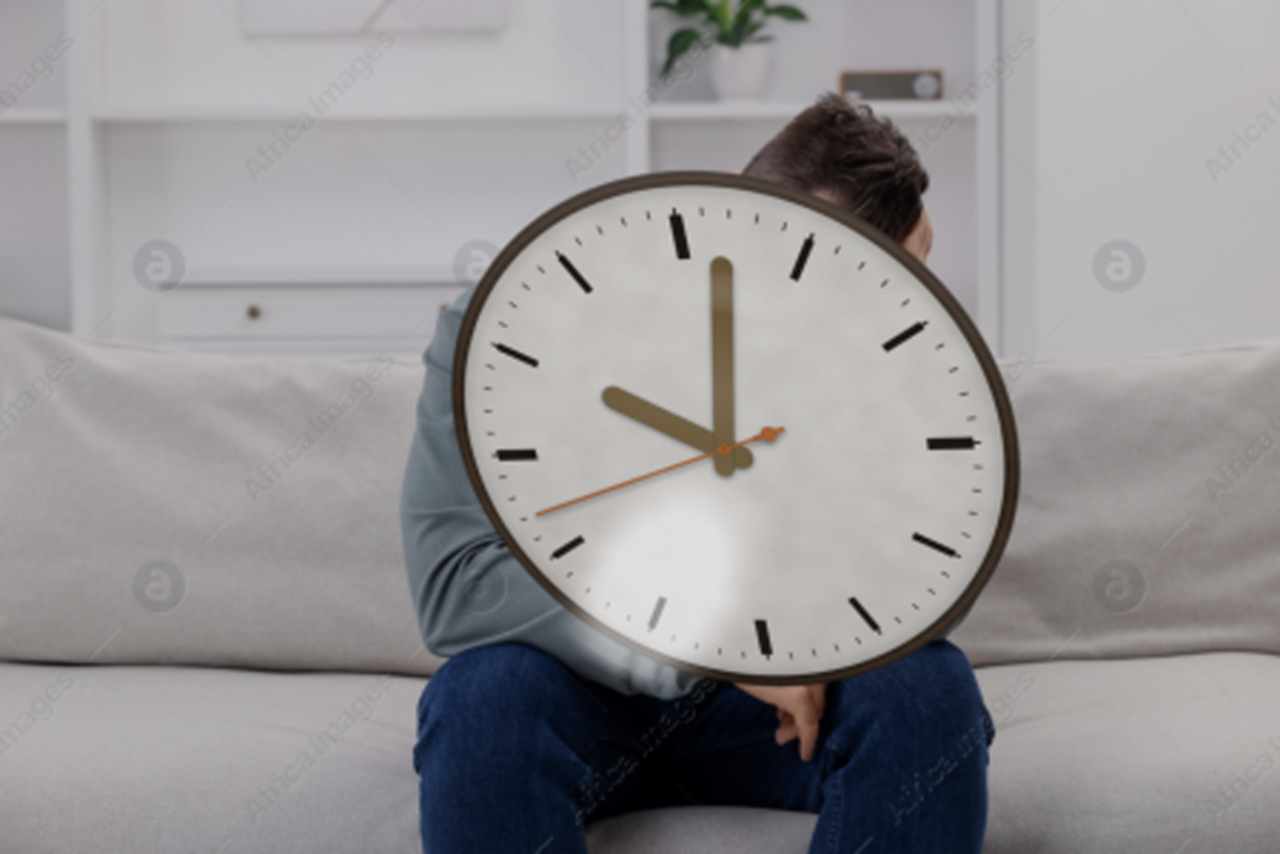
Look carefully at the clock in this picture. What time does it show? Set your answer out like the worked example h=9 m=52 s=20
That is h=10 m=1 s=42
